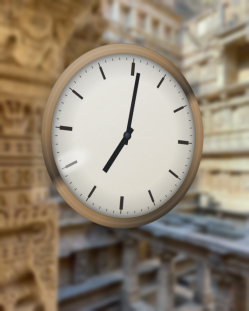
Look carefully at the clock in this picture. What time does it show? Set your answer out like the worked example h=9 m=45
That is h=7 m=1
